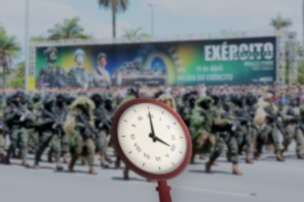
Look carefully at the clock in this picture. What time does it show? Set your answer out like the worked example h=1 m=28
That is h=4 m=0
